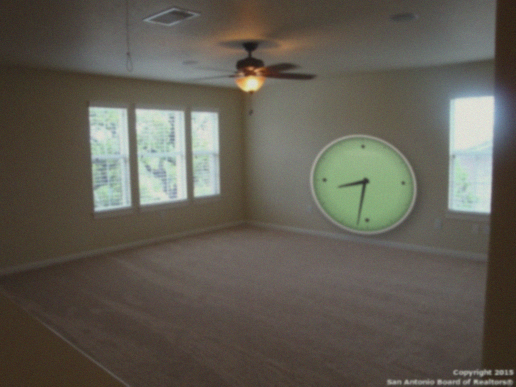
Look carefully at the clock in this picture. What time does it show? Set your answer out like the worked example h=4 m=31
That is h=8 m=32
